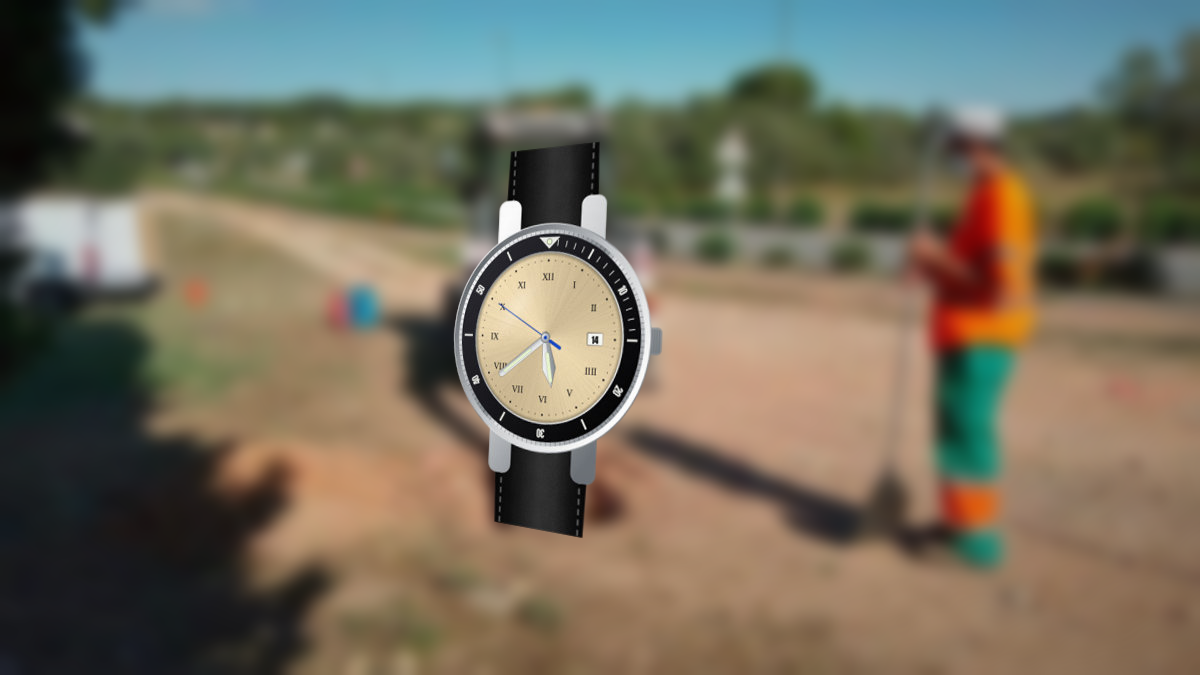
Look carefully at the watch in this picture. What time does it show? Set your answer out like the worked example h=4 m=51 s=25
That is h=5 m=38 s=50
